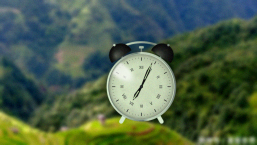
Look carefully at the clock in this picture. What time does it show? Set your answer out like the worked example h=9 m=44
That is h=7 m=4
